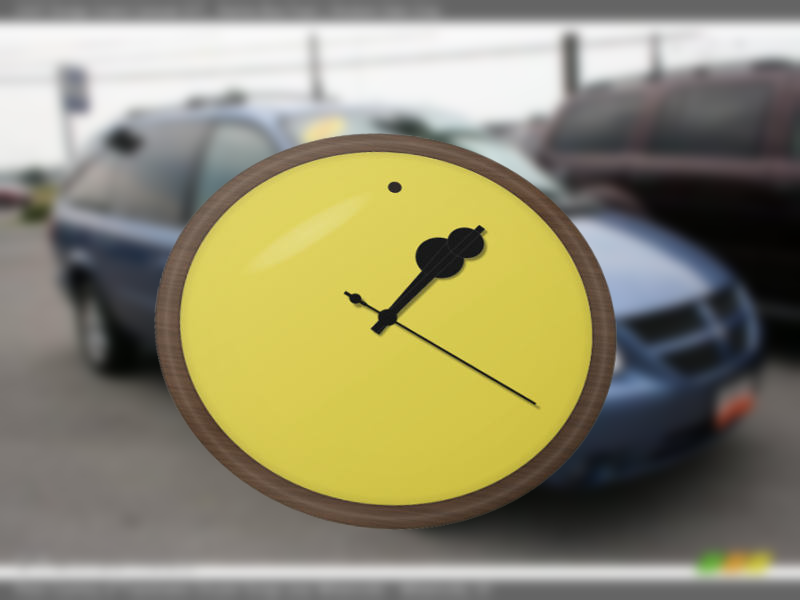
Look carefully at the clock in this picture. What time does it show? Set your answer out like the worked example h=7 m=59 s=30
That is h=1 m=6 s=20
